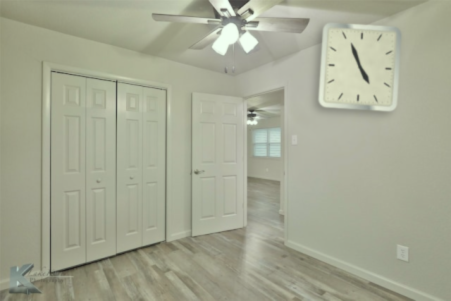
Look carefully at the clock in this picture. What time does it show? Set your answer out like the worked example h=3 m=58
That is h=4 m=56
